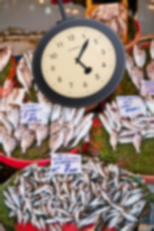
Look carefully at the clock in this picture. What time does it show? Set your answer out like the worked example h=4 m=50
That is h=5 m=7
